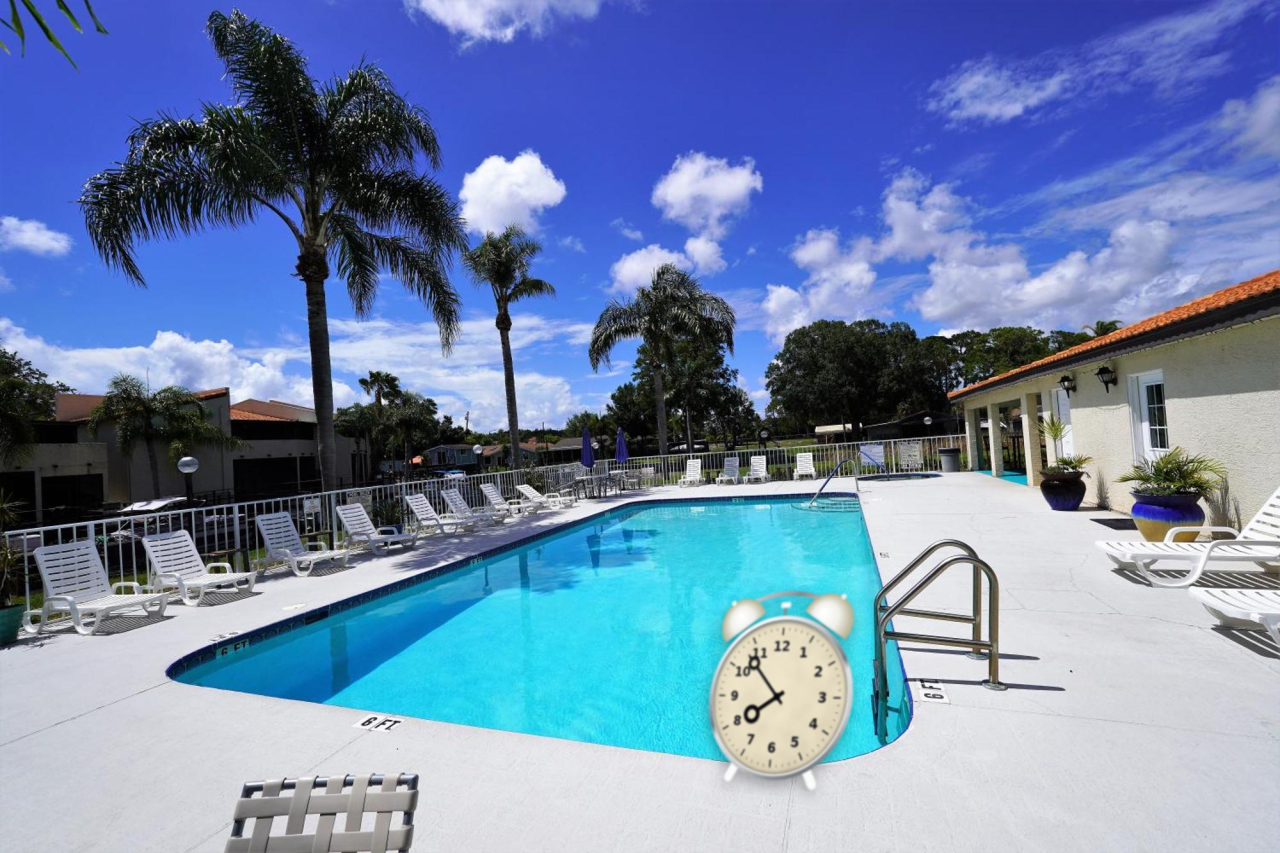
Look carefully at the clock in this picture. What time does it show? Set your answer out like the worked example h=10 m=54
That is h=7 m=53
